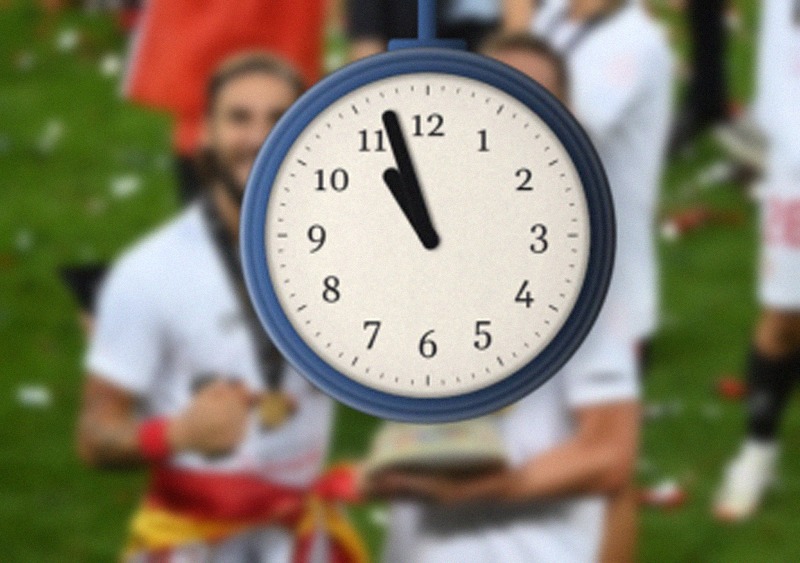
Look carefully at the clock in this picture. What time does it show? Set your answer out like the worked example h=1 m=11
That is h=10 m=57
